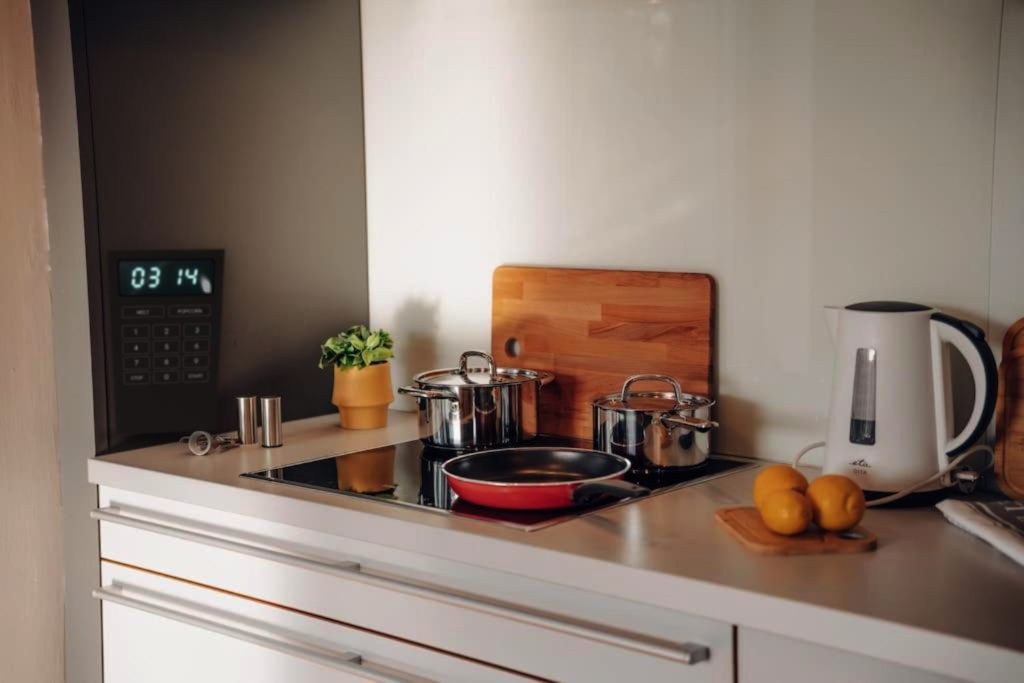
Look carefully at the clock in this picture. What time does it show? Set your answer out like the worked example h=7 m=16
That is h=3 m=14
